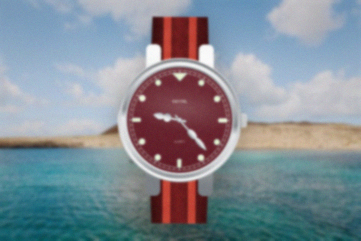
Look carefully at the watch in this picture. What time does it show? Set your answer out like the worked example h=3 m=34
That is h=9 m=23
